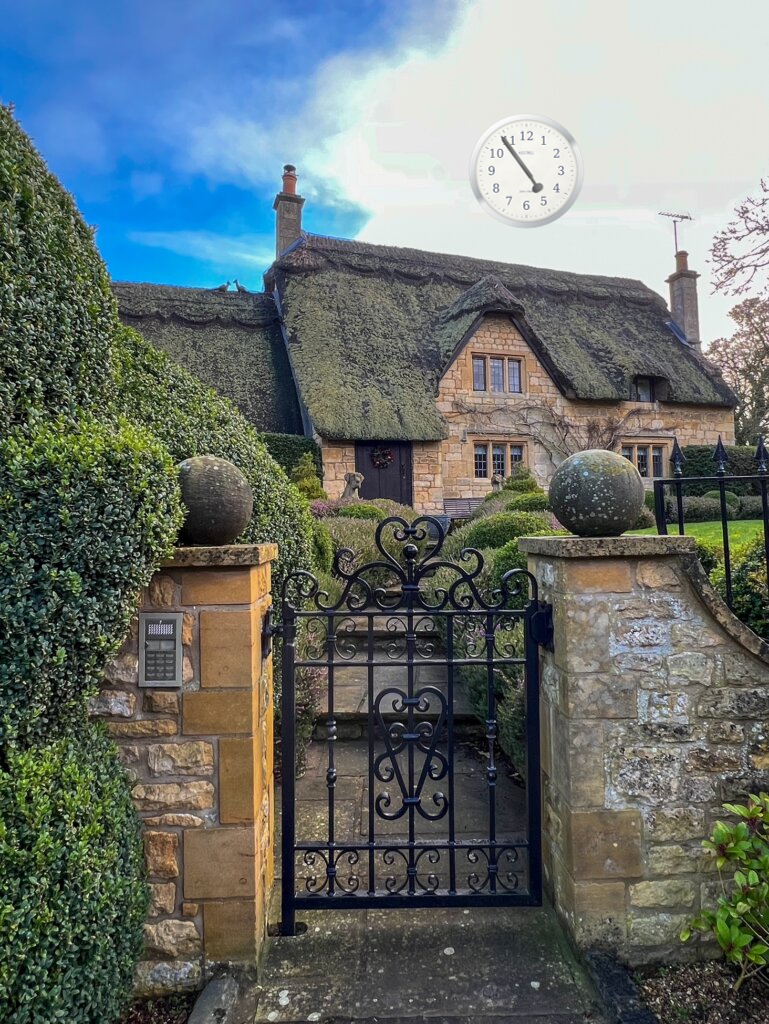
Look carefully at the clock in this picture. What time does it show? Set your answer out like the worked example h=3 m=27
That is h=4 m=54
